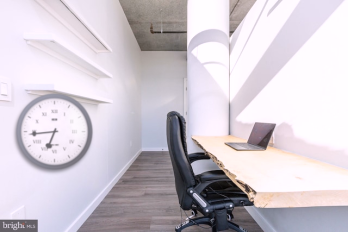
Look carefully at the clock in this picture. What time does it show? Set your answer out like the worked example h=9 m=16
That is h=6 m=44
